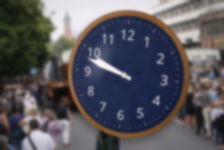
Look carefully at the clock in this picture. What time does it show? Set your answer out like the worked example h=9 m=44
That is h=9 m=48
